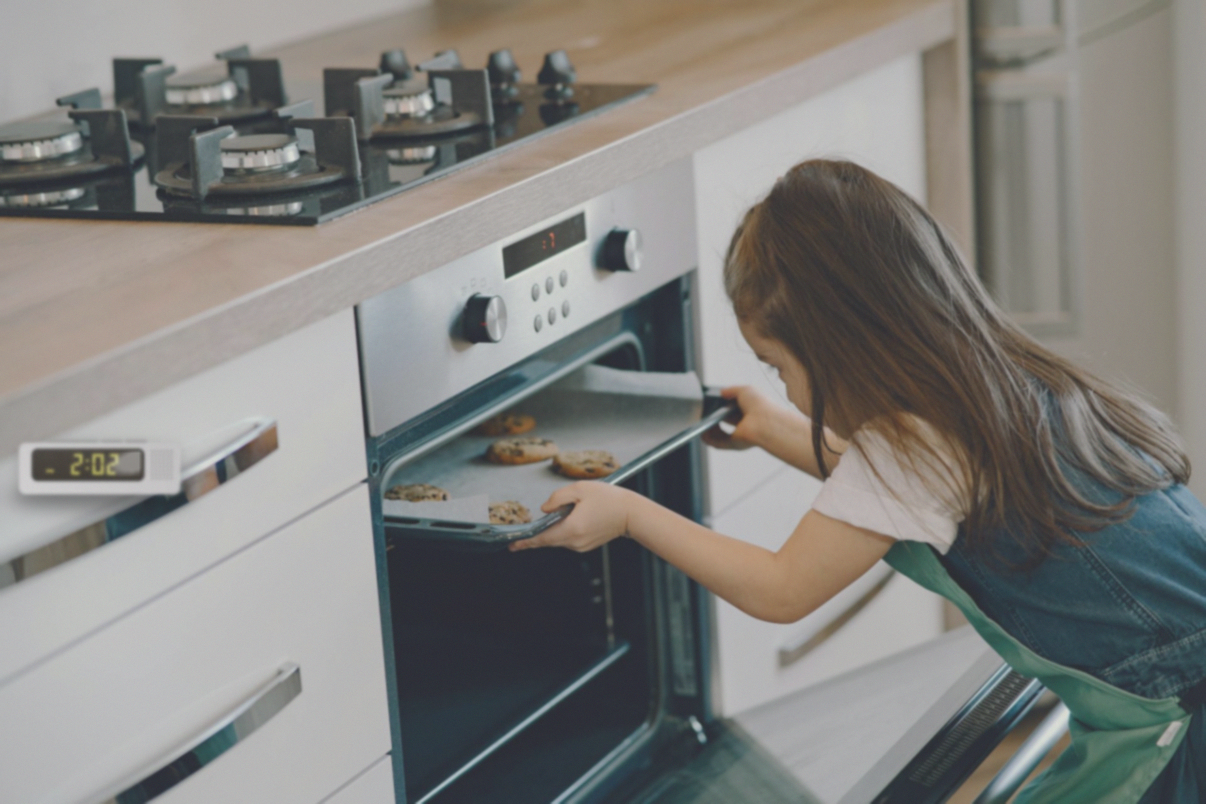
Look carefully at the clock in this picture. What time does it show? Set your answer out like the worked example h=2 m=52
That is h=2 m=2
